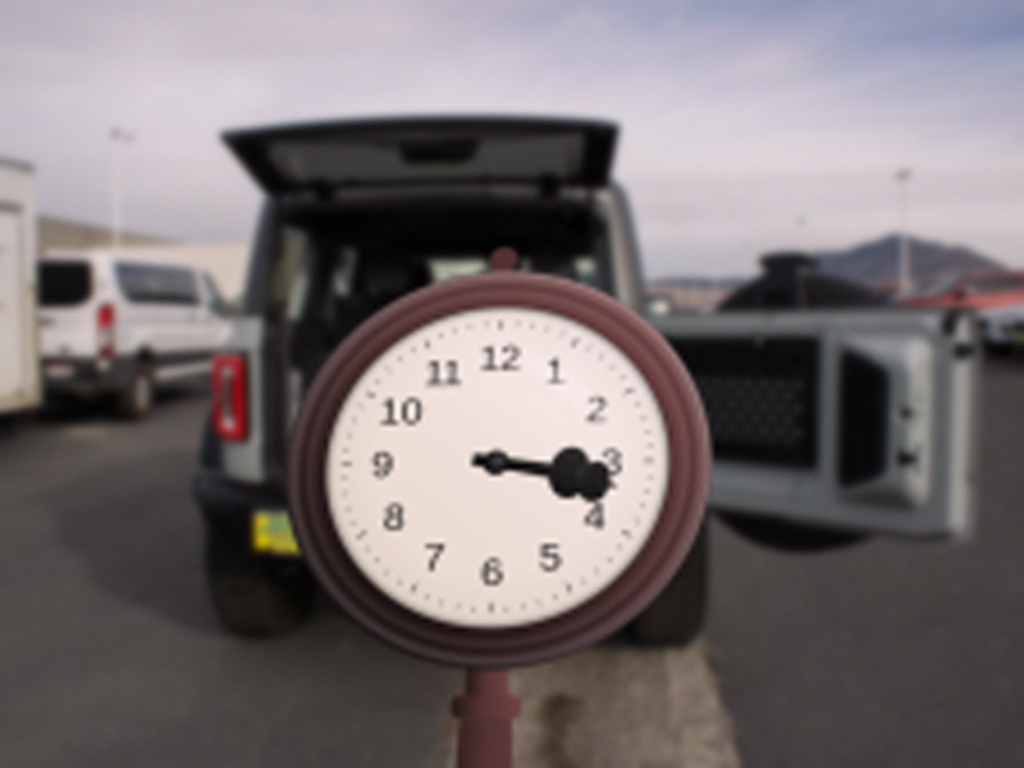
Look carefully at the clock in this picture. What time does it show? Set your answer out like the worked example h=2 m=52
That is h=3 m=17
